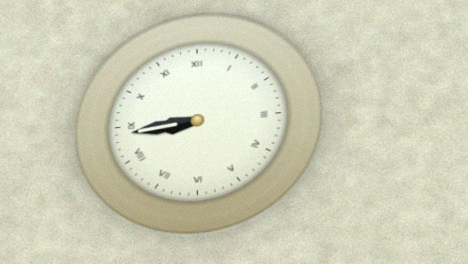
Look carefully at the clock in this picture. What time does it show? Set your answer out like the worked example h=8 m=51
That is h=8 m=44
